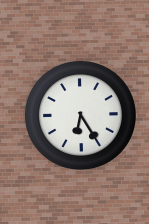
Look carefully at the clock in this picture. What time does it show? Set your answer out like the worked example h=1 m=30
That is h=6 m=25
